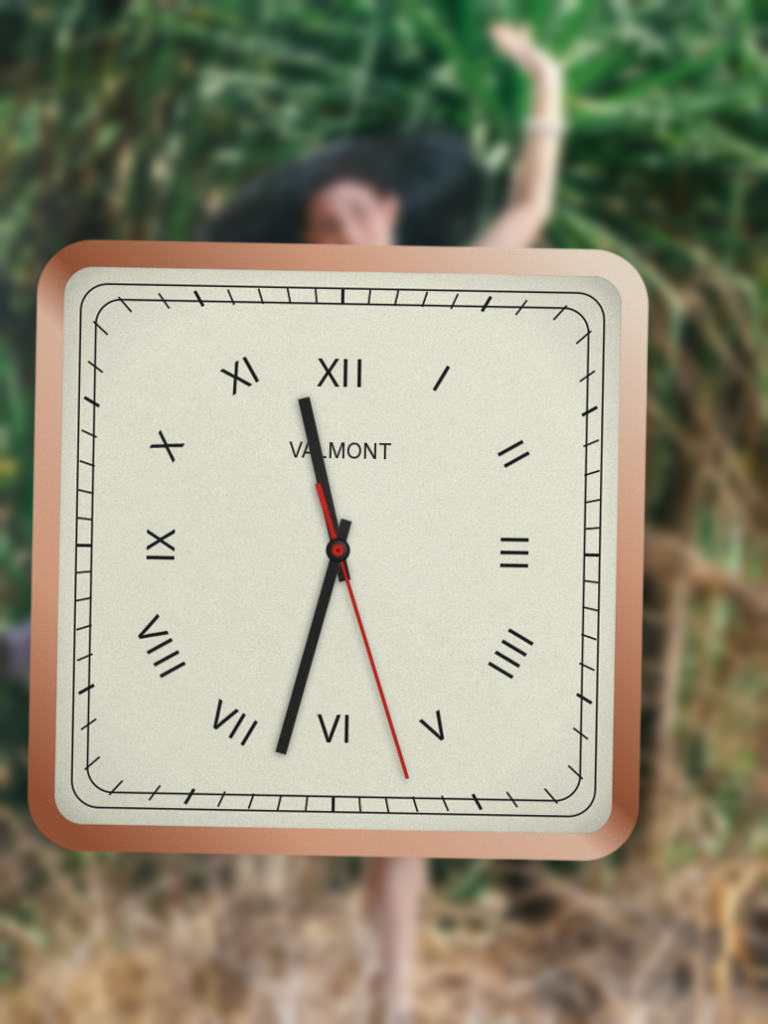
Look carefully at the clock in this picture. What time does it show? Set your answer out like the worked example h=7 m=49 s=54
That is h=11 m=32 s=27
